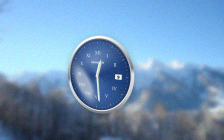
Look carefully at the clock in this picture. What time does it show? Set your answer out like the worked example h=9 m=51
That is h=12 m=29
